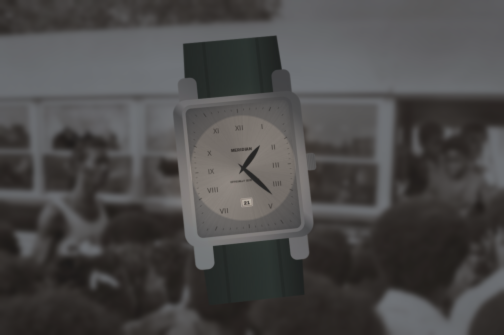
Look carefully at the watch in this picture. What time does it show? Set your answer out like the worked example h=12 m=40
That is h=1 m=23
